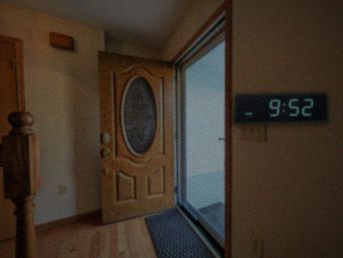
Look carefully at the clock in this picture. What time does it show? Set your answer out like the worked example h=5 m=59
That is h=9 m=52
